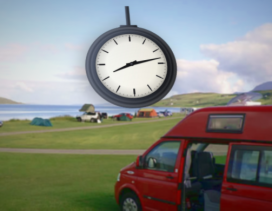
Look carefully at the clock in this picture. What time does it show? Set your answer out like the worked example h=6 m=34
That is h=8 m=13
